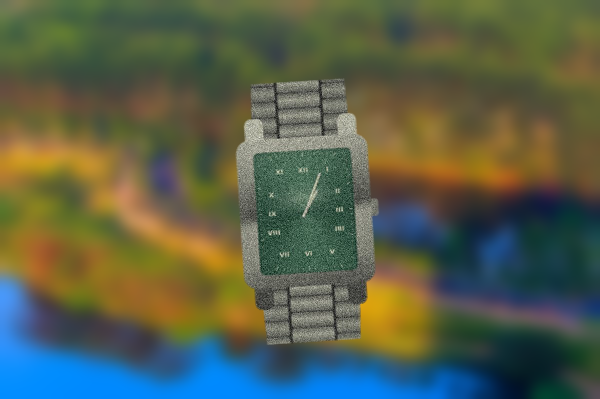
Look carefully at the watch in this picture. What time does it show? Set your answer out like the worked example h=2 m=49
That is h=1 m=4
